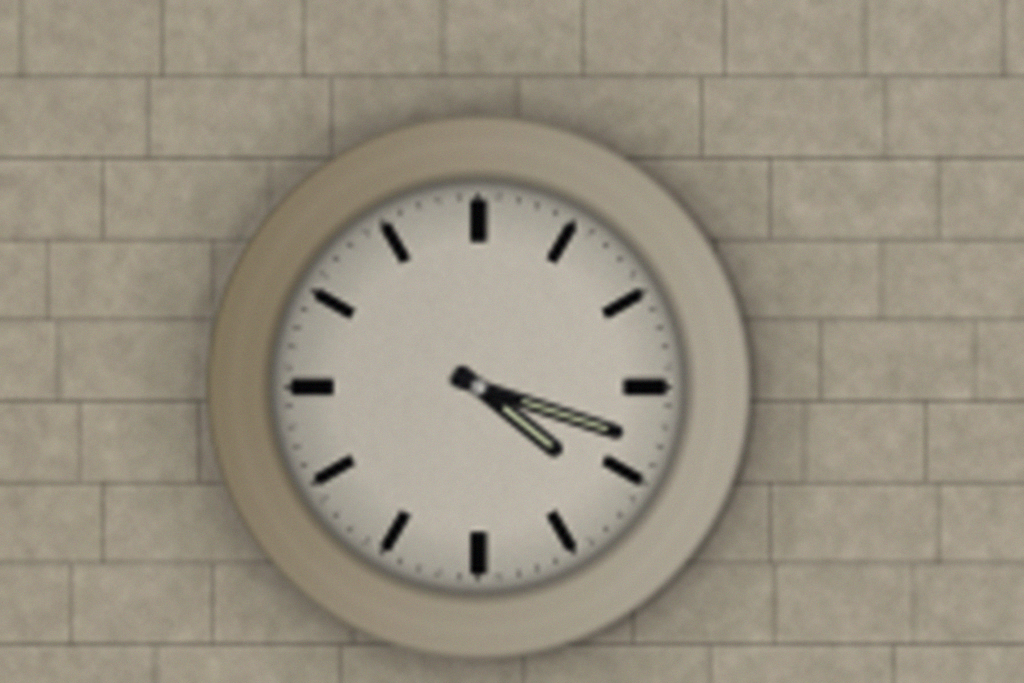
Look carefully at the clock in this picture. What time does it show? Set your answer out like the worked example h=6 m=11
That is h=4 m=18
